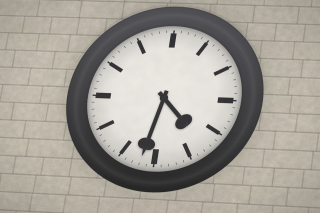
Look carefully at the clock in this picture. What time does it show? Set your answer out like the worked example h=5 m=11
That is h=4 m=32
